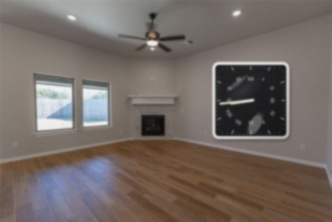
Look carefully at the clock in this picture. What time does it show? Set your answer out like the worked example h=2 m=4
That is h=8 m=44
